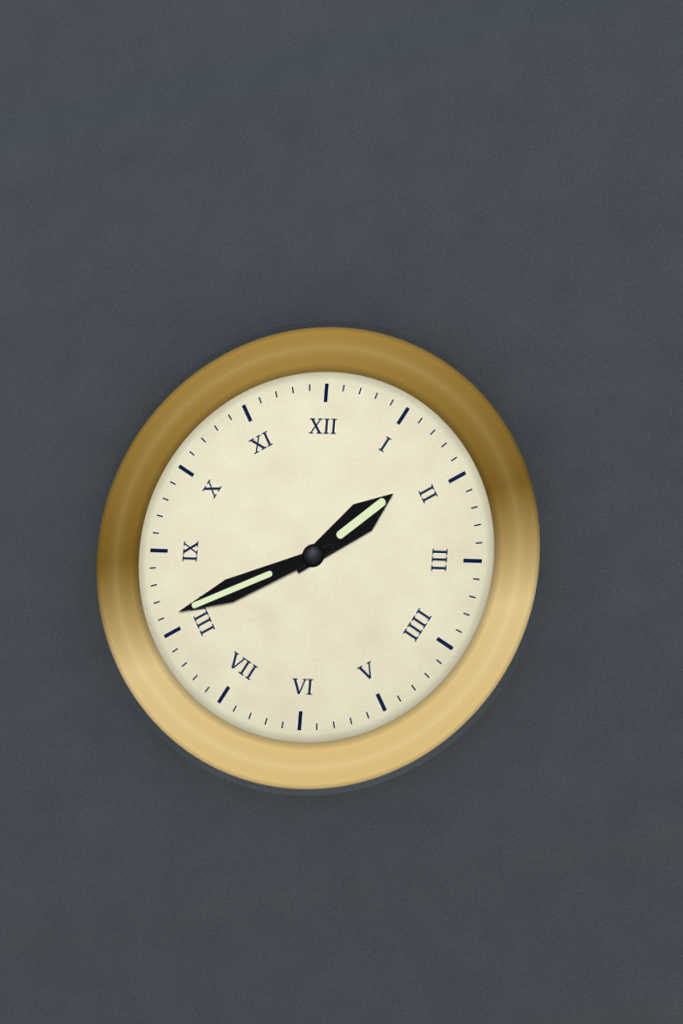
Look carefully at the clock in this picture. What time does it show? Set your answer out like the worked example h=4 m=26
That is h=1 m=41
